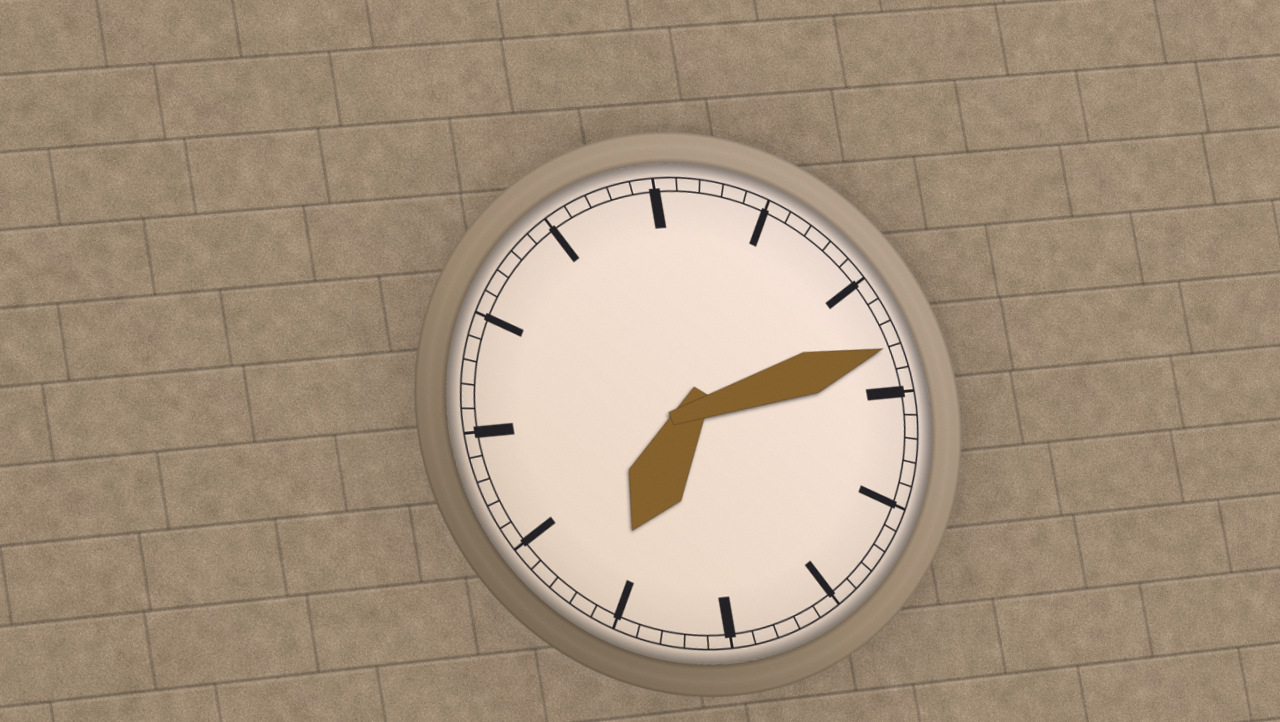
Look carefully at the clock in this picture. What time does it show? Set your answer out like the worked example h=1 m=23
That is h=7 m=13
